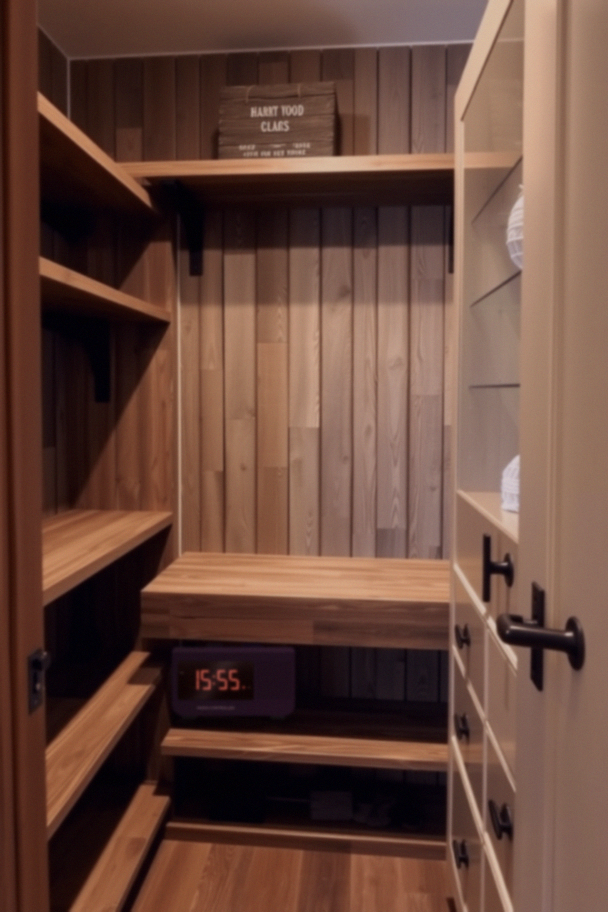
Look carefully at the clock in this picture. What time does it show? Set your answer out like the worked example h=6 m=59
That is h=15 m=55
